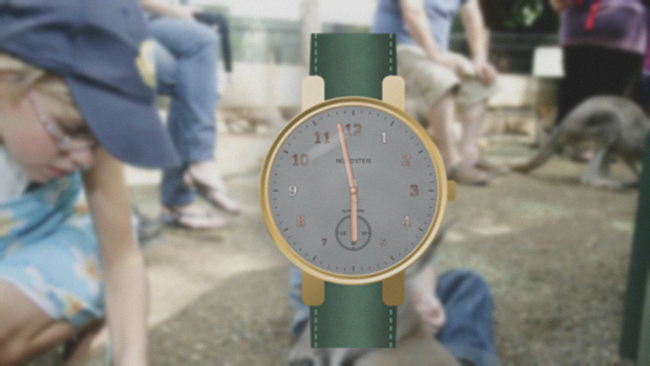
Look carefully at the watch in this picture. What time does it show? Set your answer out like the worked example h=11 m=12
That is h=5 m=58
